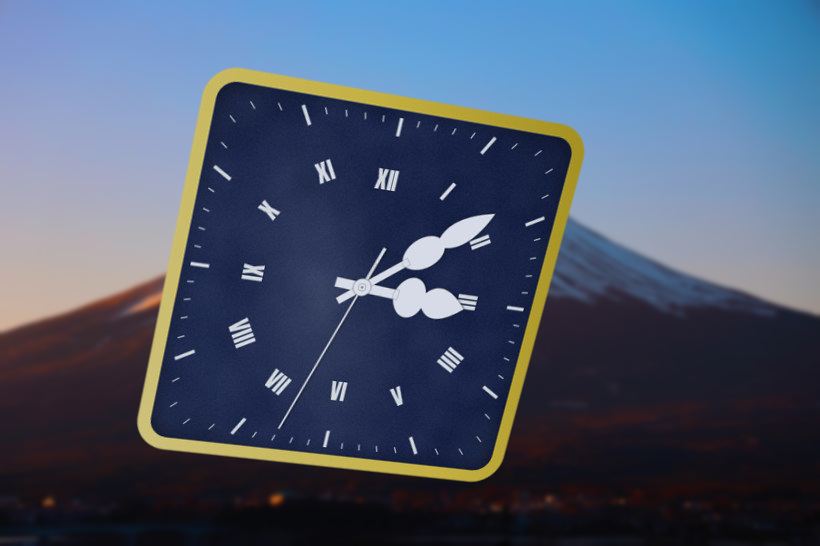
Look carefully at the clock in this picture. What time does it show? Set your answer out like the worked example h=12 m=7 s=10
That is h=3 m=8 s=33
